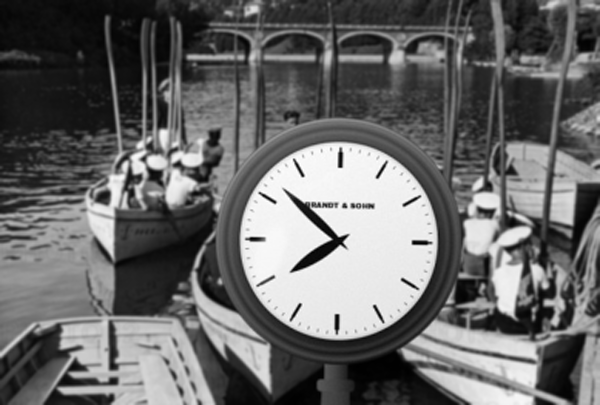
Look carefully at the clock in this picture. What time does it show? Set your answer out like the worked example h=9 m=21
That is h=7 m=52
